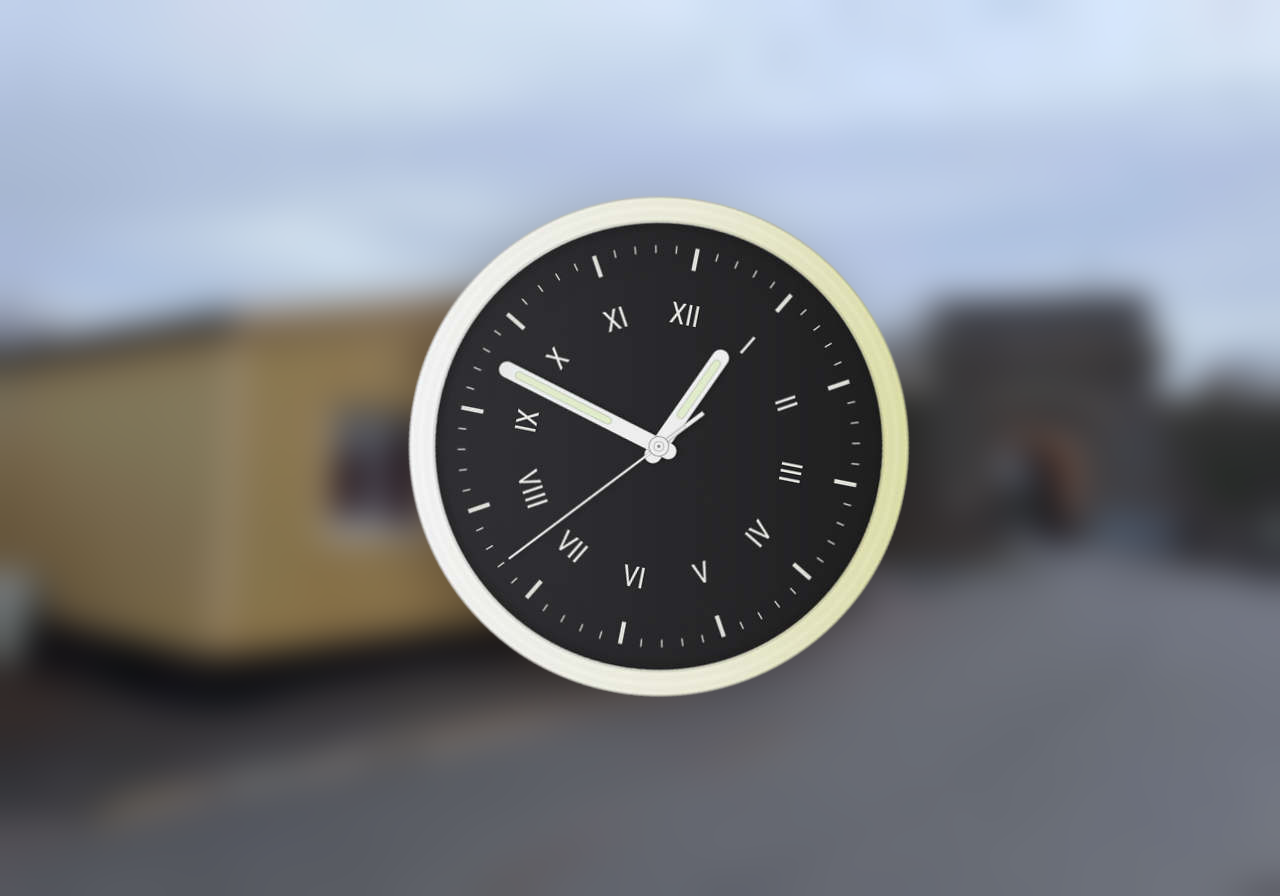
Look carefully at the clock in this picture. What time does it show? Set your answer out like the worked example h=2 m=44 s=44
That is h=12 m=47 s=37
